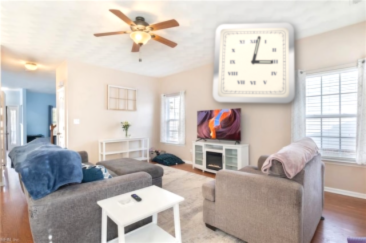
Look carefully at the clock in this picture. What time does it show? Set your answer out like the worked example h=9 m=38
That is h=3 m=2
